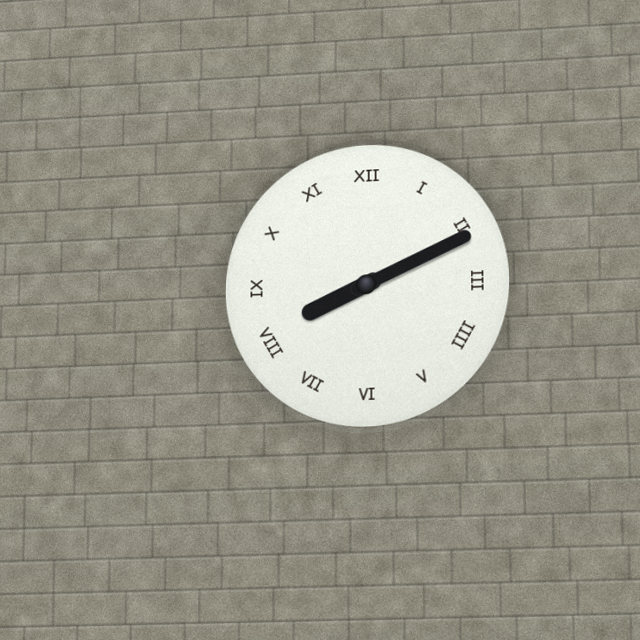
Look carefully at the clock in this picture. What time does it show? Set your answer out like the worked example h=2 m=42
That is h=8 m=11
